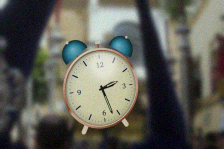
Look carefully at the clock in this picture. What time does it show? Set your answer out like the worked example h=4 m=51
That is h=2 m=27
